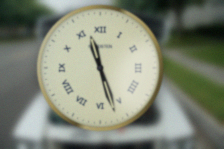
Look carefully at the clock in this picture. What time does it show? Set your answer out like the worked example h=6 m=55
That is h=11 m=27
